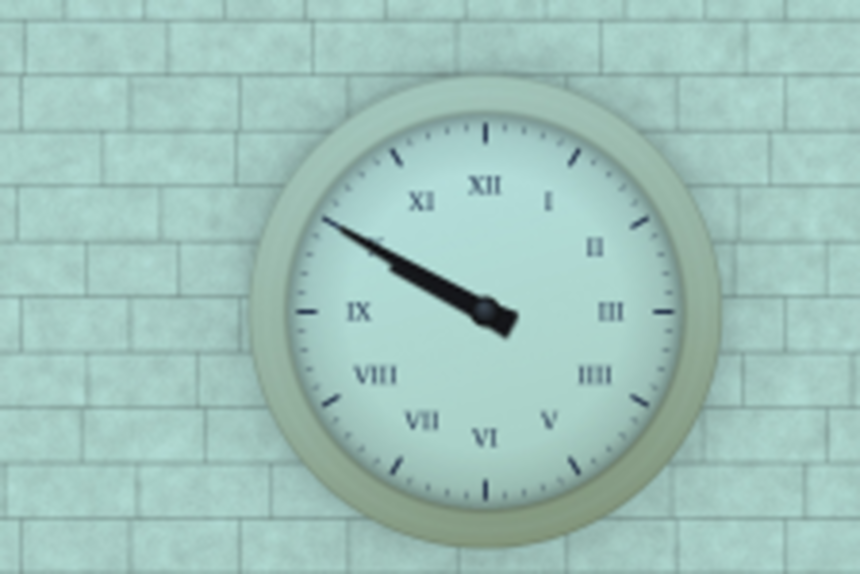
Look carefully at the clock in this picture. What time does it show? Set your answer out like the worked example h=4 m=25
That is h=9 m=50
